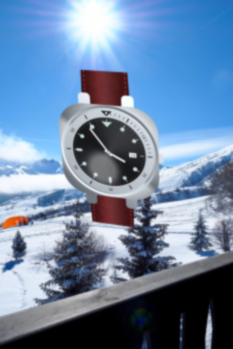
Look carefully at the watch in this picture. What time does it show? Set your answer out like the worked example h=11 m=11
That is h=3 m=54
